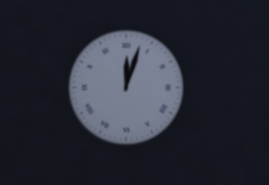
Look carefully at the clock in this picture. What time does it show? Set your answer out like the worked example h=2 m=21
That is h=12 m=3
